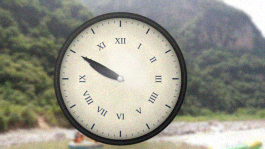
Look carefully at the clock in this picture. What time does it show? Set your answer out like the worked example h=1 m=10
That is h=9 m=50
